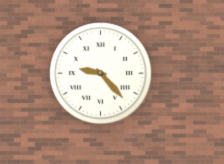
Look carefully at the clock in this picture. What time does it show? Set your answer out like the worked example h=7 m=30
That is h=9 m=23
